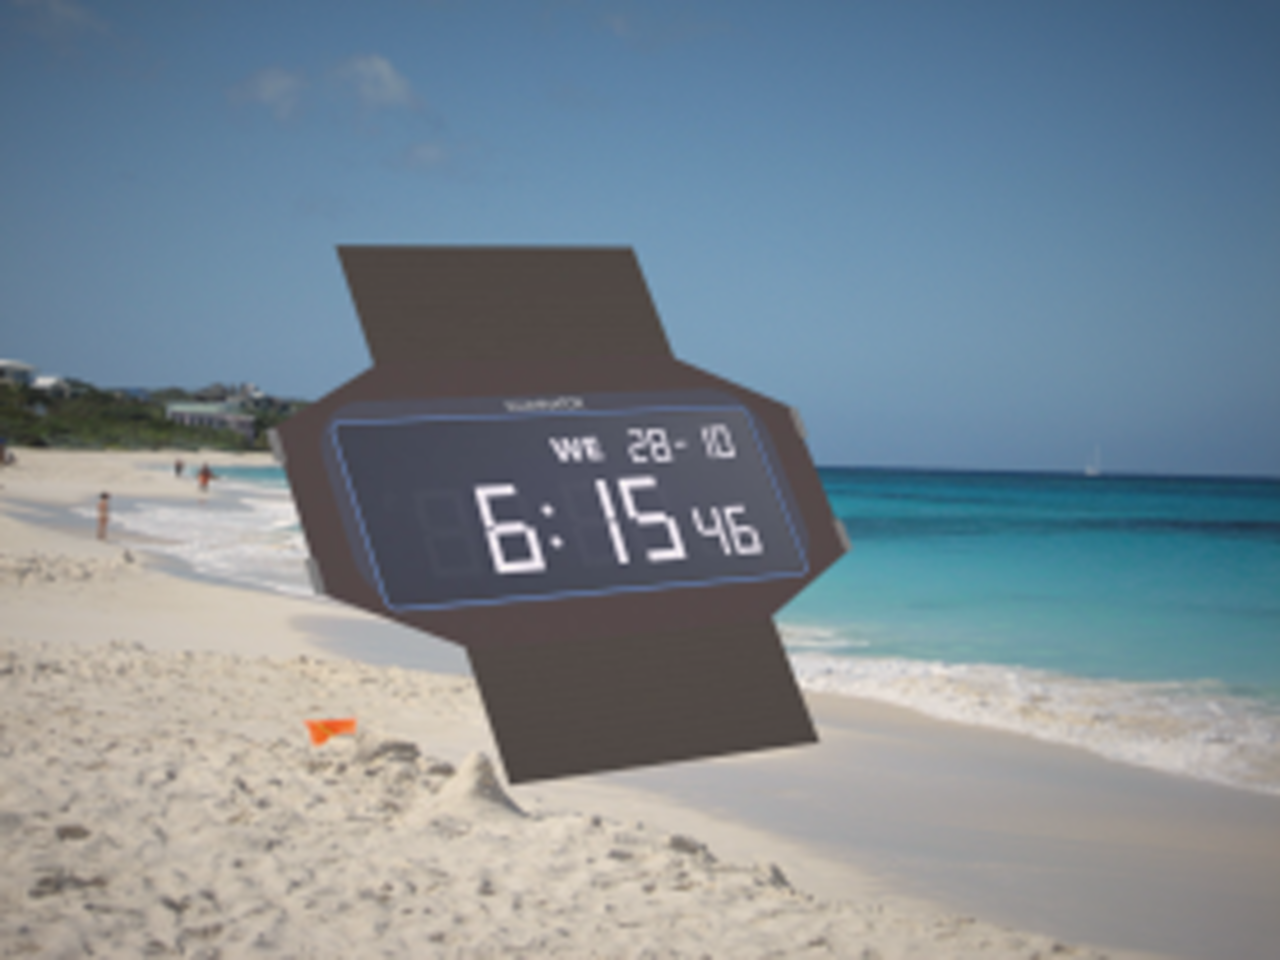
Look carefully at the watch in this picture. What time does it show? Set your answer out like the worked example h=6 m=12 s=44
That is h=6 m=15 s=46
